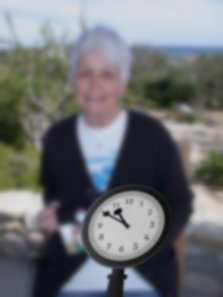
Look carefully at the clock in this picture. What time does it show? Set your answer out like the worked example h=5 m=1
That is h=10 m=50
